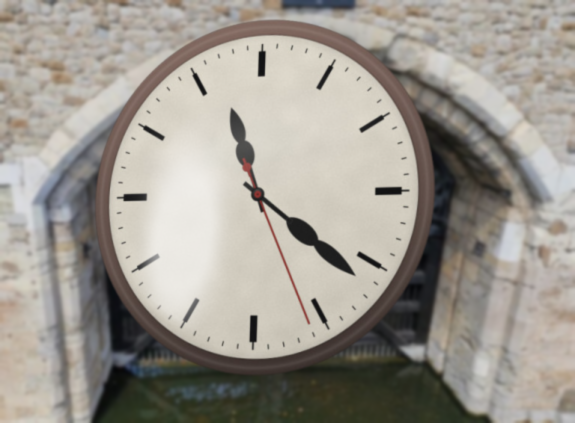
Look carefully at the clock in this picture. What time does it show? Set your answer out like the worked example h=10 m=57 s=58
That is h=11 m=21 s=26
